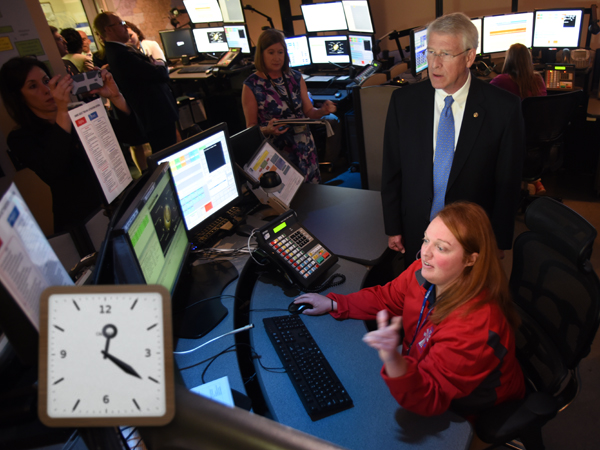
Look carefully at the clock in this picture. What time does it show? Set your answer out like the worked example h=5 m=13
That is h=12 m=21
